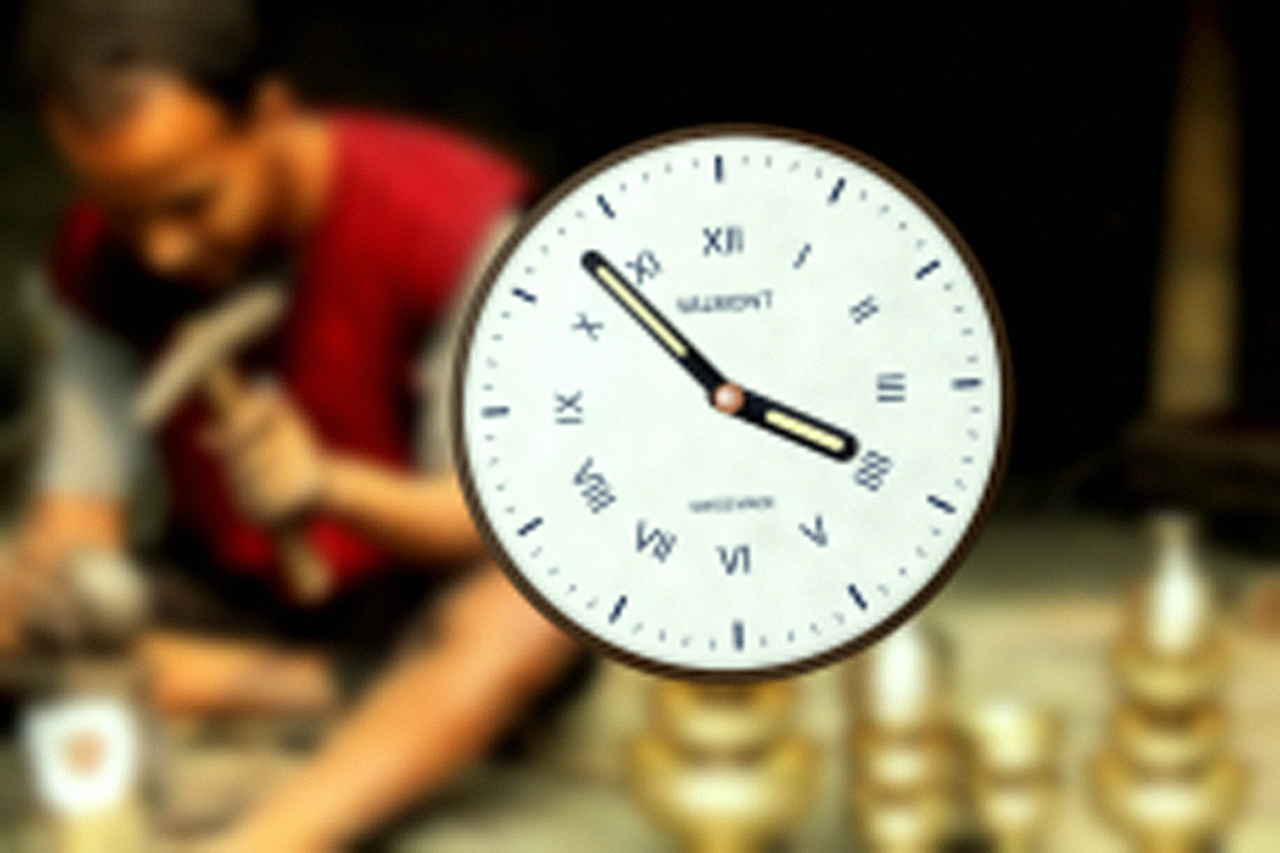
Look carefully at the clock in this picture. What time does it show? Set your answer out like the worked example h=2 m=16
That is h=3 m=53
